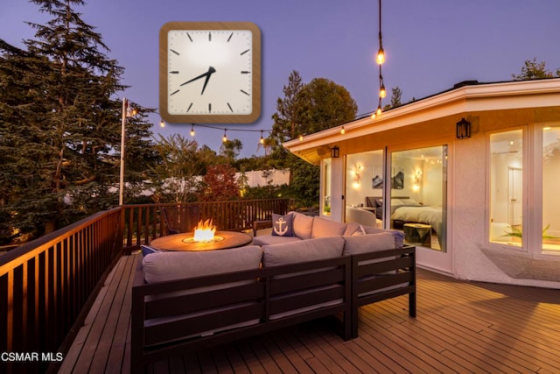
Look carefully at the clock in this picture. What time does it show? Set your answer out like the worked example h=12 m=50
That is h=6 m=41
